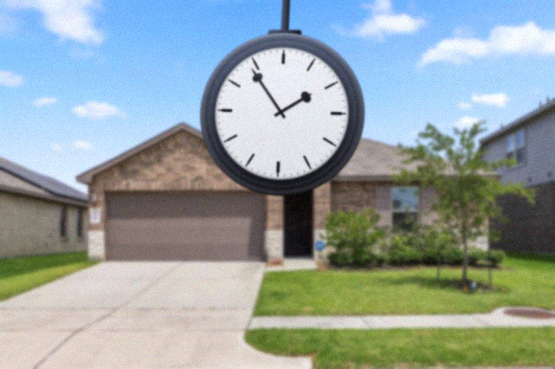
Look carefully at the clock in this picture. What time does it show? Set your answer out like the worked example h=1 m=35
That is h=1 m=54
